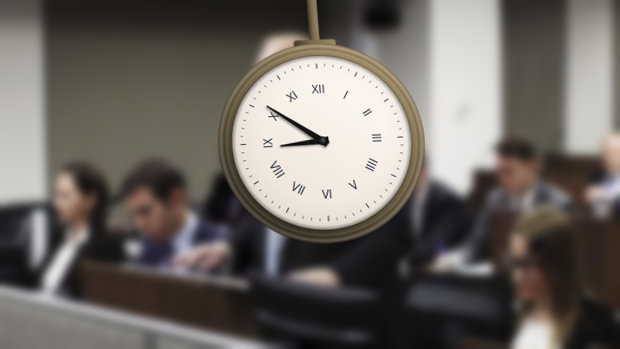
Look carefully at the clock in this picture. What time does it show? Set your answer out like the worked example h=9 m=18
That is h=8 m=51
